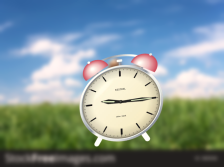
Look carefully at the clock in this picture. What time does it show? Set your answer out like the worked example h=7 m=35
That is h=9 m=15
